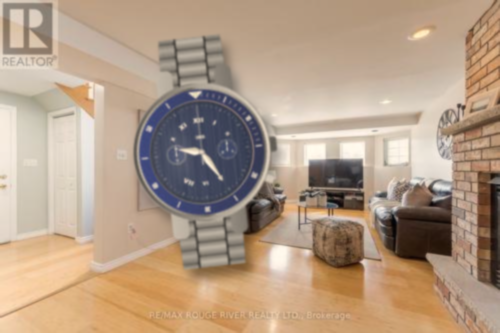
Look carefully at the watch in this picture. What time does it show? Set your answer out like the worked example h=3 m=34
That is h=9 m=25
